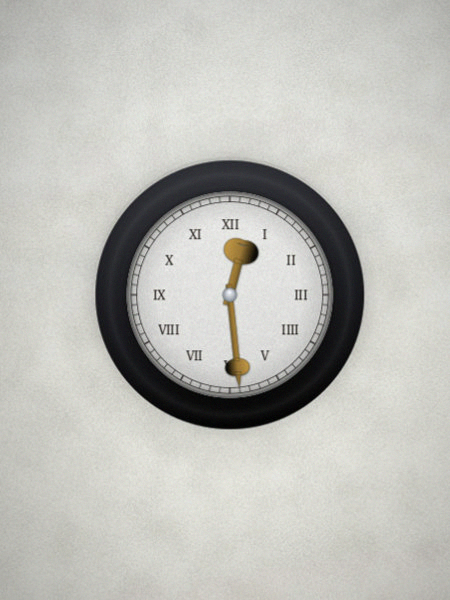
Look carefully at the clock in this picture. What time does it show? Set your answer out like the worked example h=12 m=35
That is h=12 m=29
